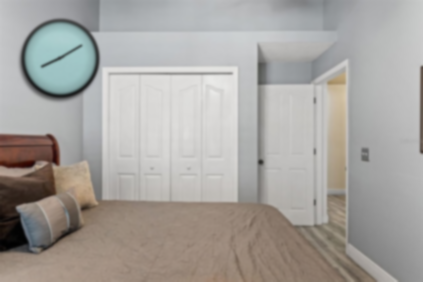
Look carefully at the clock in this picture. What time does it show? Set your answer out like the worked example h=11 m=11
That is h=8 m=10
